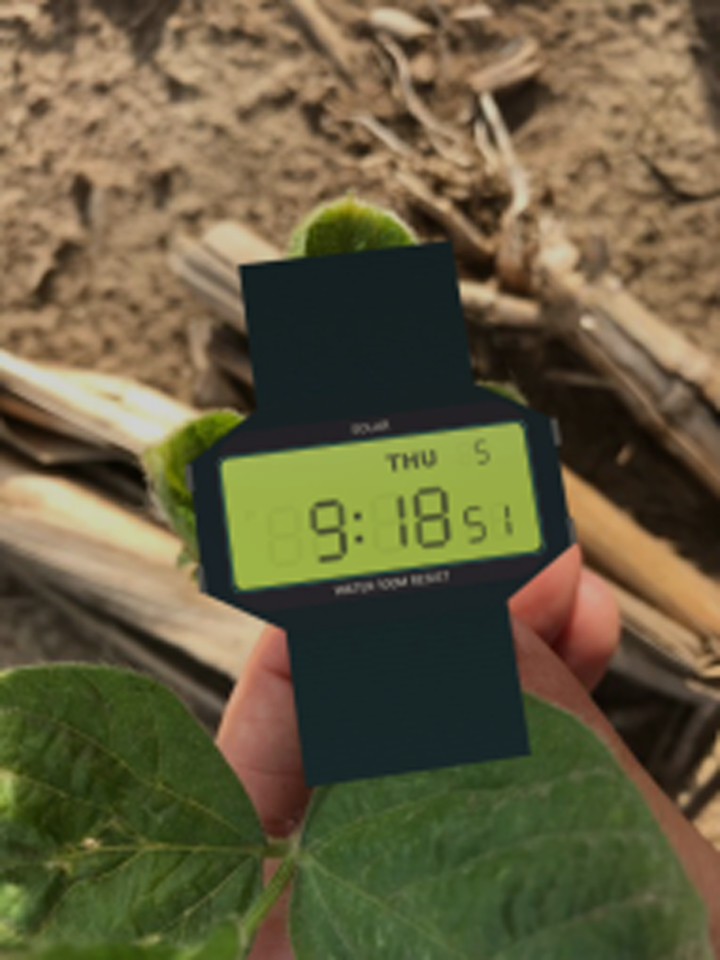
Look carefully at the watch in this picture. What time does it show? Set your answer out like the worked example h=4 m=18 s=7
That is h=9 m=18 s=51
